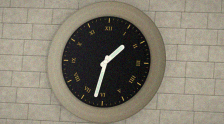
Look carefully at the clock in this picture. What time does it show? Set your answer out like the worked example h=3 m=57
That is h=1 m=32
